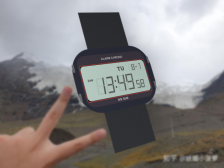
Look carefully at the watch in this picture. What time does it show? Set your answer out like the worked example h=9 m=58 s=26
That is h=13 m=49 s=58
